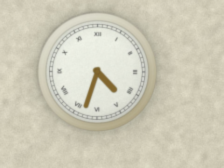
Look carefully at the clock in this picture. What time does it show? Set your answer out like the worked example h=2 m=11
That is h=4 m=33
